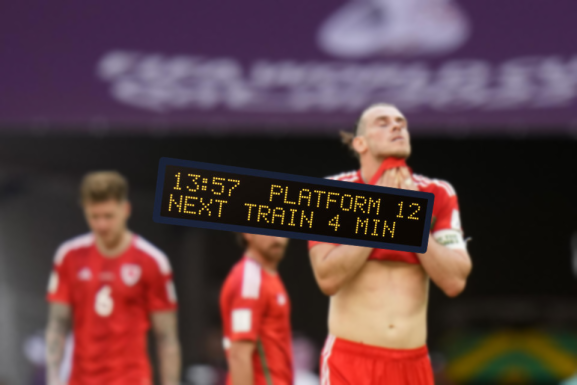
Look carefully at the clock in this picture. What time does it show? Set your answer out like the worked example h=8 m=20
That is h=13 m=57
